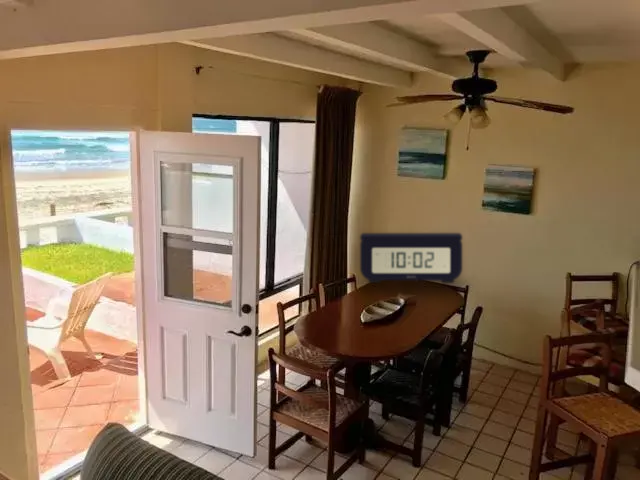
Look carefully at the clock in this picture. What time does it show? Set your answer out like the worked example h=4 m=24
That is h=10 m=2
